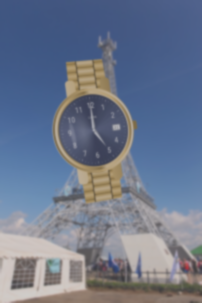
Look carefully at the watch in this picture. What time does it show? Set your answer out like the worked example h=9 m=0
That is h=5 m=0
